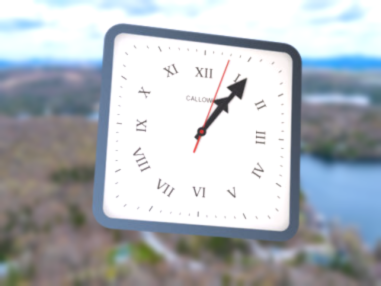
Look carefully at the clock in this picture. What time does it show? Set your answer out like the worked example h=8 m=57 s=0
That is h=1 m=6 s=3
